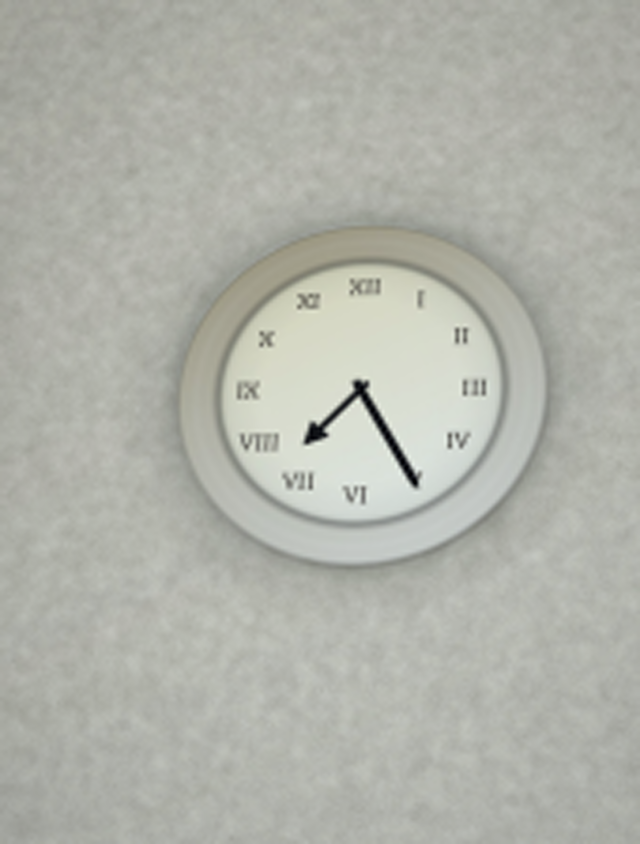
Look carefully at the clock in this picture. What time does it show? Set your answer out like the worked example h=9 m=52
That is h=7 m=25
